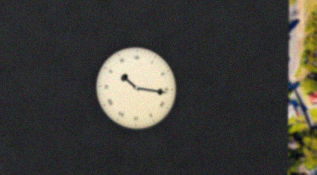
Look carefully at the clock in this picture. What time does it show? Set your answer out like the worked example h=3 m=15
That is h=10 m=16
